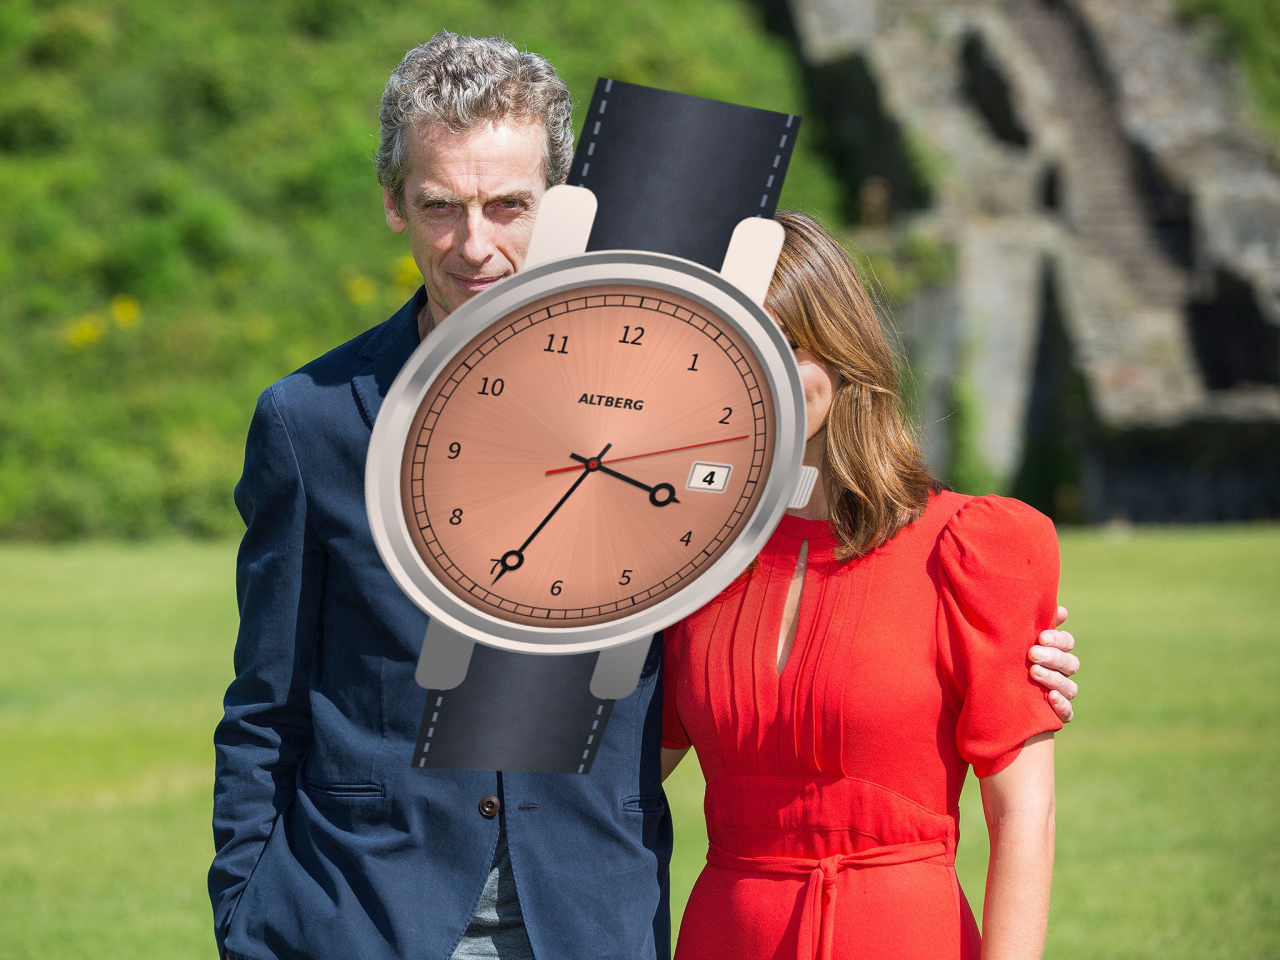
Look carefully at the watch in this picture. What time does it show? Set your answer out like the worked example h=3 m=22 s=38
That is h=3 m=34 s=12
